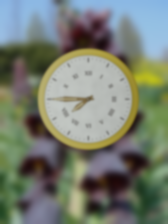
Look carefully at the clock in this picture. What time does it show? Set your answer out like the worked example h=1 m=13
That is h=7 m=45
